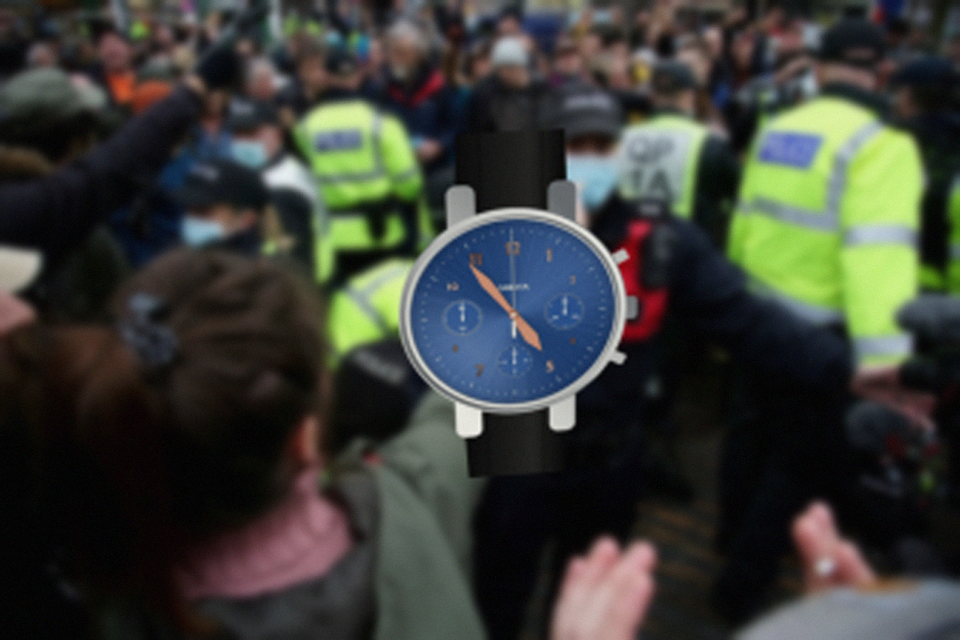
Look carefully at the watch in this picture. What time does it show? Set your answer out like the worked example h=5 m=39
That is h=4 m=54
